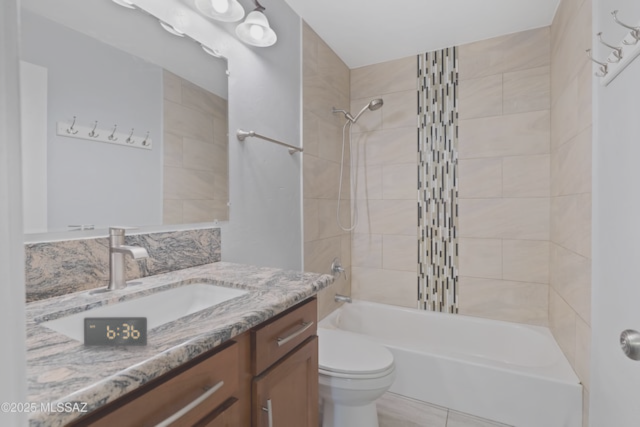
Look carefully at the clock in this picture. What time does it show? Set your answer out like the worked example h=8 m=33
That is h=6 m=36
